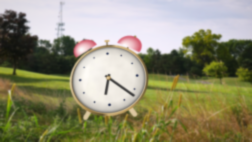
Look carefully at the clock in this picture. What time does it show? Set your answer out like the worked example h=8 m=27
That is h=6 m=22
